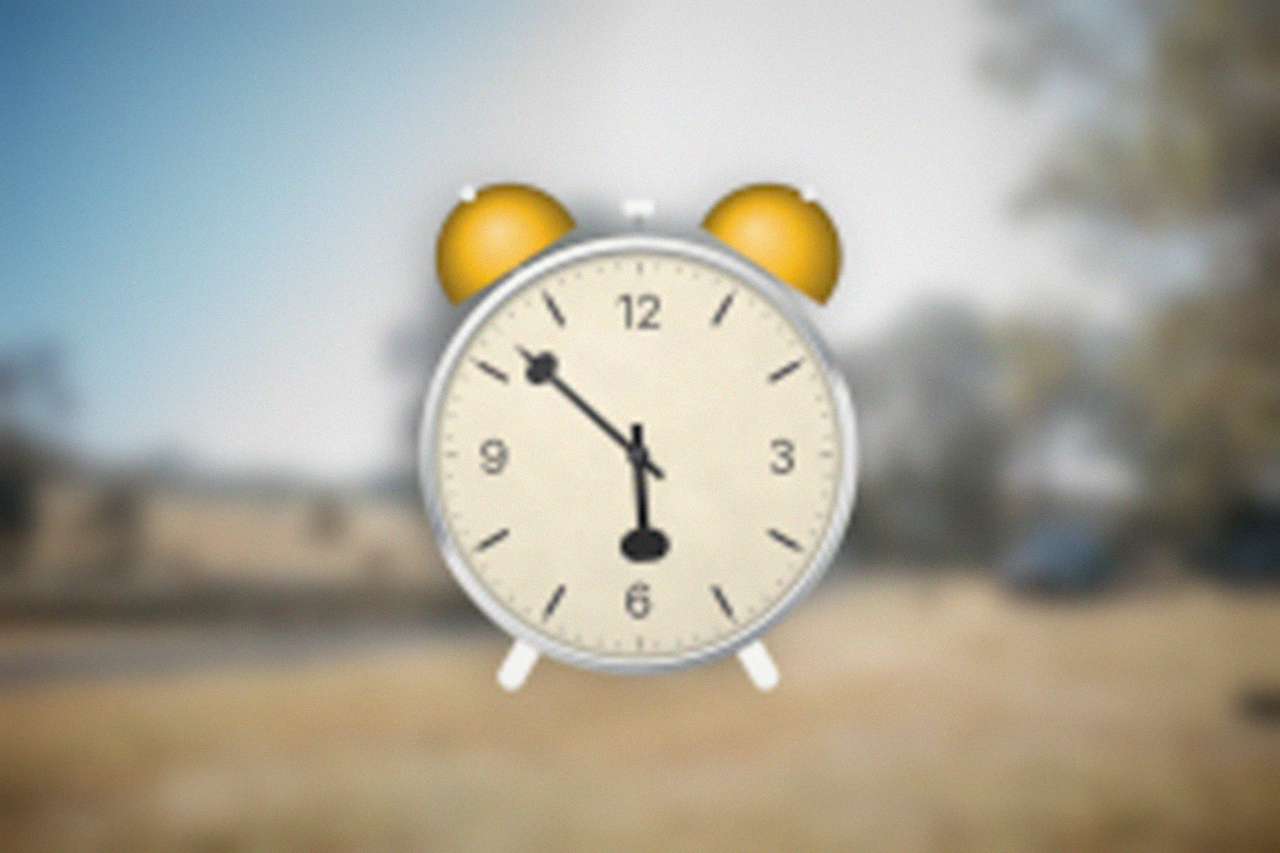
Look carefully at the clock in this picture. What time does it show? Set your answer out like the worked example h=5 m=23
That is h=5 m=52
